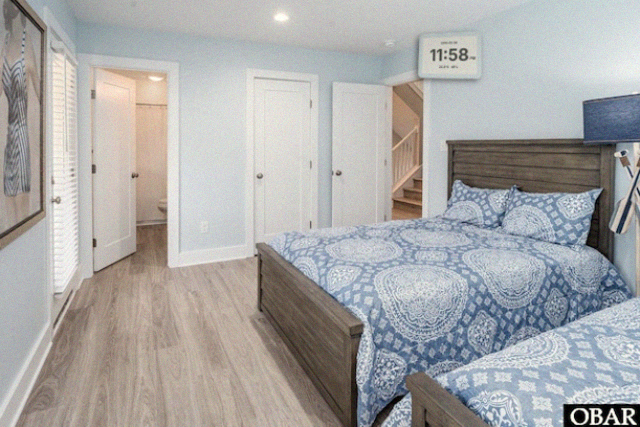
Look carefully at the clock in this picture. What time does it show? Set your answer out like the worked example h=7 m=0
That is h=11 m=58
